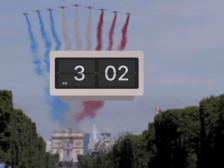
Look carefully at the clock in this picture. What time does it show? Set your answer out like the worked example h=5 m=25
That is h=3 m=2
